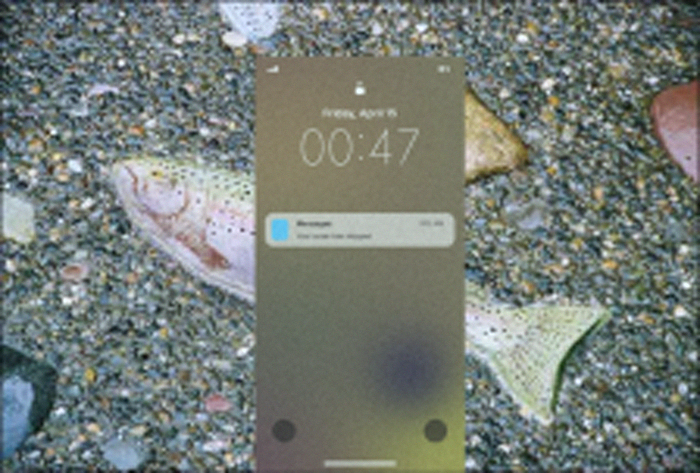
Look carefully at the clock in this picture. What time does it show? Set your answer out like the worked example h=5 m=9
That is h=0 m=47
